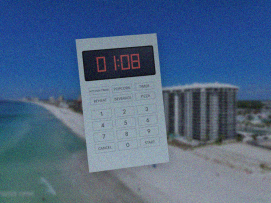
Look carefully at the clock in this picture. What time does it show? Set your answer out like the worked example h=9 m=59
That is h=1 m=8
